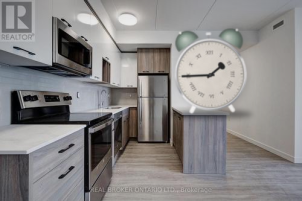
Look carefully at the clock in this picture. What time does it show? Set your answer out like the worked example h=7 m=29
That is h=1 m=45
